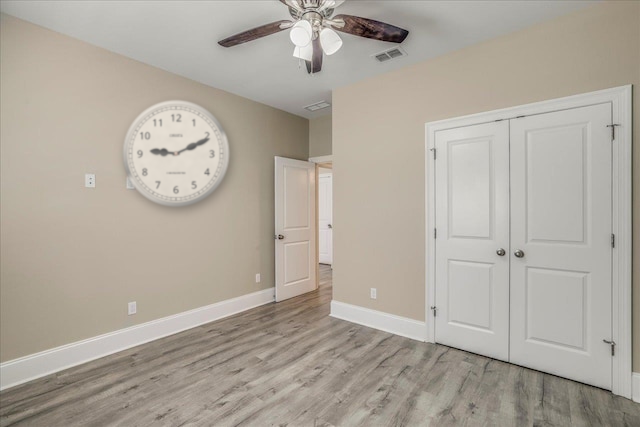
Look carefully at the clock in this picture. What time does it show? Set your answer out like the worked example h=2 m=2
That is h=9 m=11
